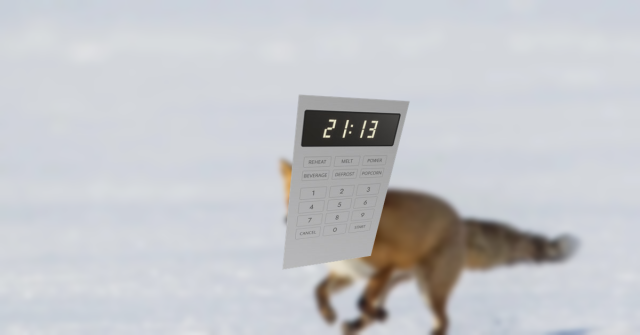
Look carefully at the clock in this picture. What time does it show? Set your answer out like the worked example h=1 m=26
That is h=21 m=13
